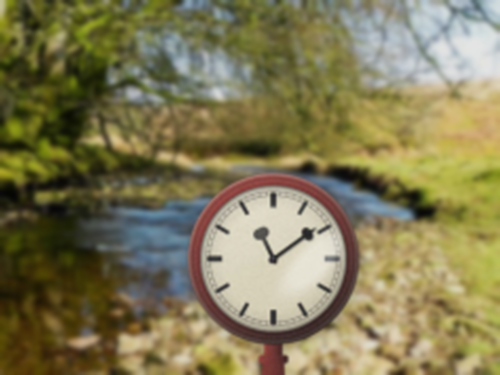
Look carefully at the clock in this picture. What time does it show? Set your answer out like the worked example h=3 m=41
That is h=11 m=9
